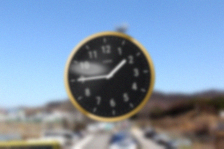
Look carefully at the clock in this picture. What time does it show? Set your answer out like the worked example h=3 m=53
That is h=1 m=45
